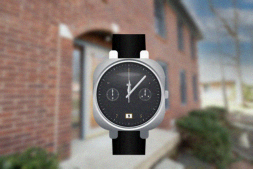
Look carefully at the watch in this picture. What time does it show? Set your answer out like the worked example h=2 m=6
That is h=12 m=7
